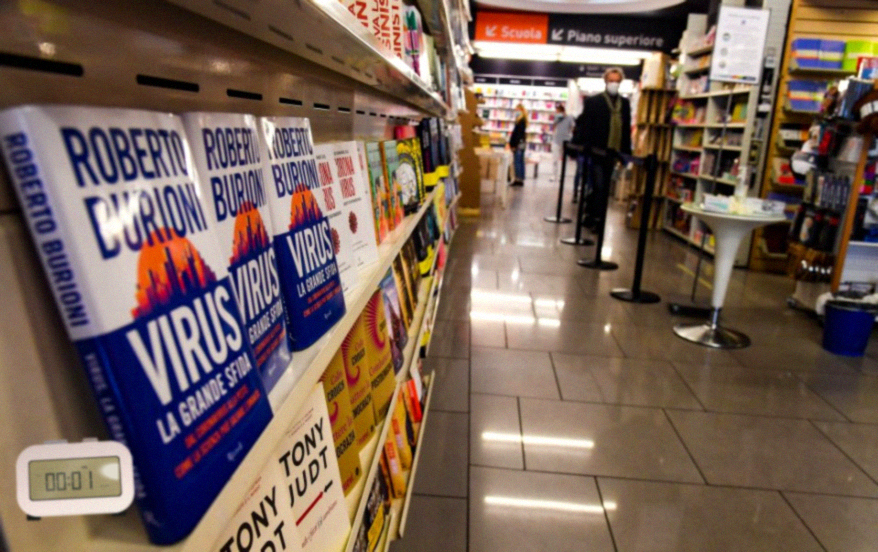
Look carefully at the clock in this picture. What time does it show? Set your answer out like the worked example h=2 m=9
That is h=0 m=1
